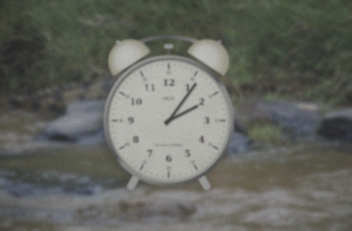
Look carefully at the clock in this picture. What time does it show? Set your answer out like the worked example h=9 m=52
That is h=2 m=6
